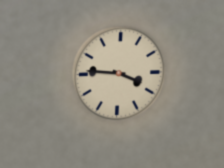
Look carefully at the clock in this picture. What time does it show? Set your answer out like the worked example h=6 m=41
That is h=3 m=46
